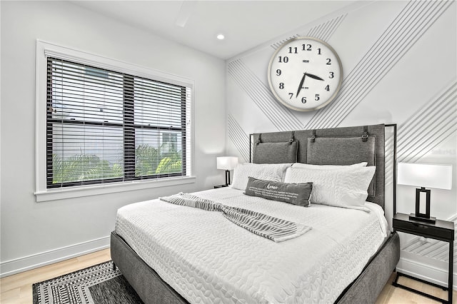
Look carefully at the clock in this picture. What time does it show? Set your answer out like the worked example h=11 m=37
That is h=3 m=33
